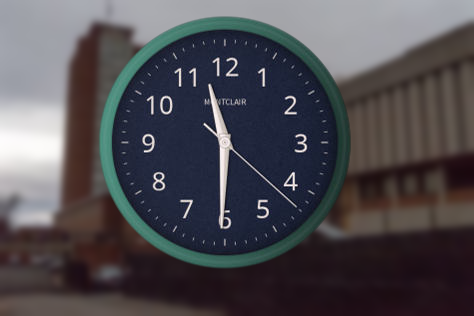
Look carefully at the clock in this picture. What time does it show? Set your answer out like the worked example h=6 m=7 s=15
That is h=11 m=30 s=22
